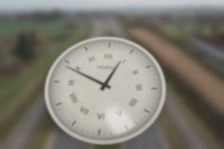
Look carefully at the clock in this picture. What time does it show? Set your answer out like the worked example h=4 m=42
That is h=12 m=49
